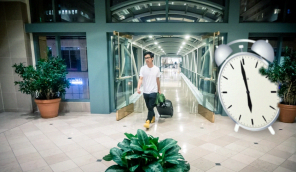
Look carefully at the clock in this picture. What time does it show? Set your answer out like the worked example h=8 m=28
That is h=5 m=59
